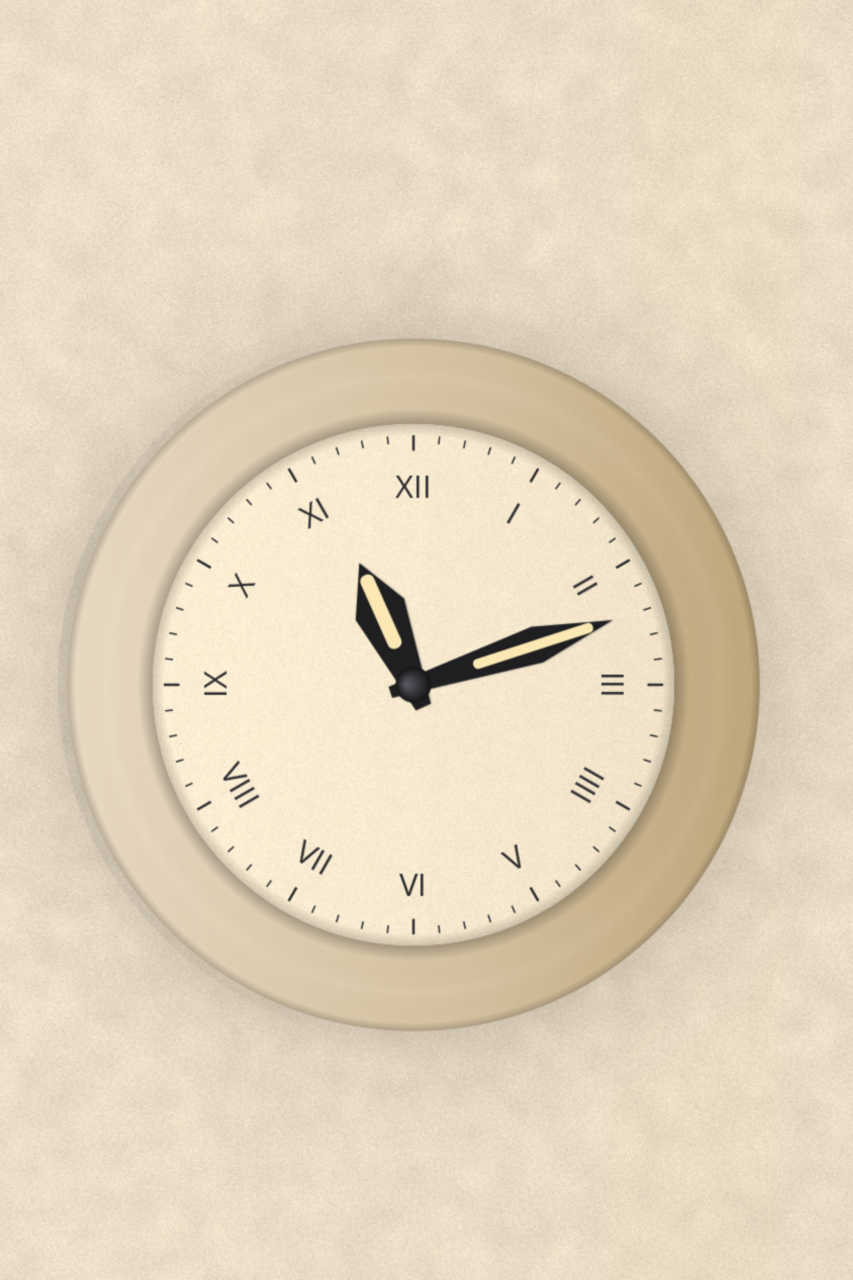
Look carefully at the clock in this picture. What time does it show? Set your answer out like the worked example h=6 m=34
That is h=11 m=12
